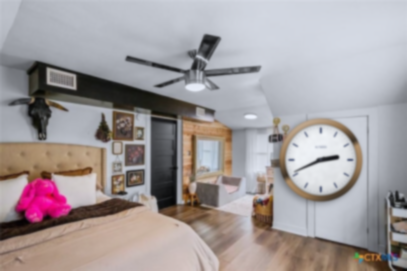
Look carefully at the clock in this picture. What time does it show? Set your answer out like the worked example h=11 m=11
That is h=2 m=41
